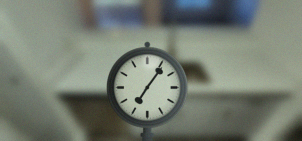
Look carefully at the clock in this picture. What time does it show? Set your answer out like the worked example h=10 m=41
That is h=7 m=6
